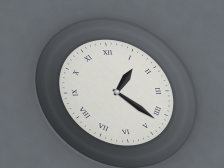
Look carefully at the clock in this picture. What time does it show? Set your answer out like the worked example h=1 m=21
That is h=1 m=22
